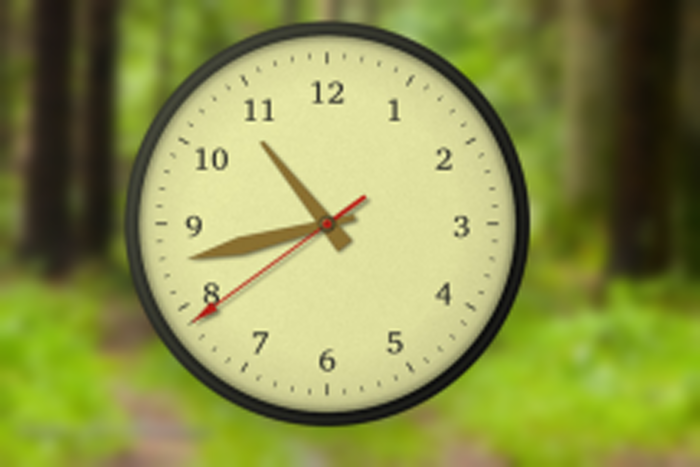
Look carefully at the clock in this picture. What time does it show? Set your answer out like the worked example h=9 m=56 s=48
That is h=10 m=42 s=39
